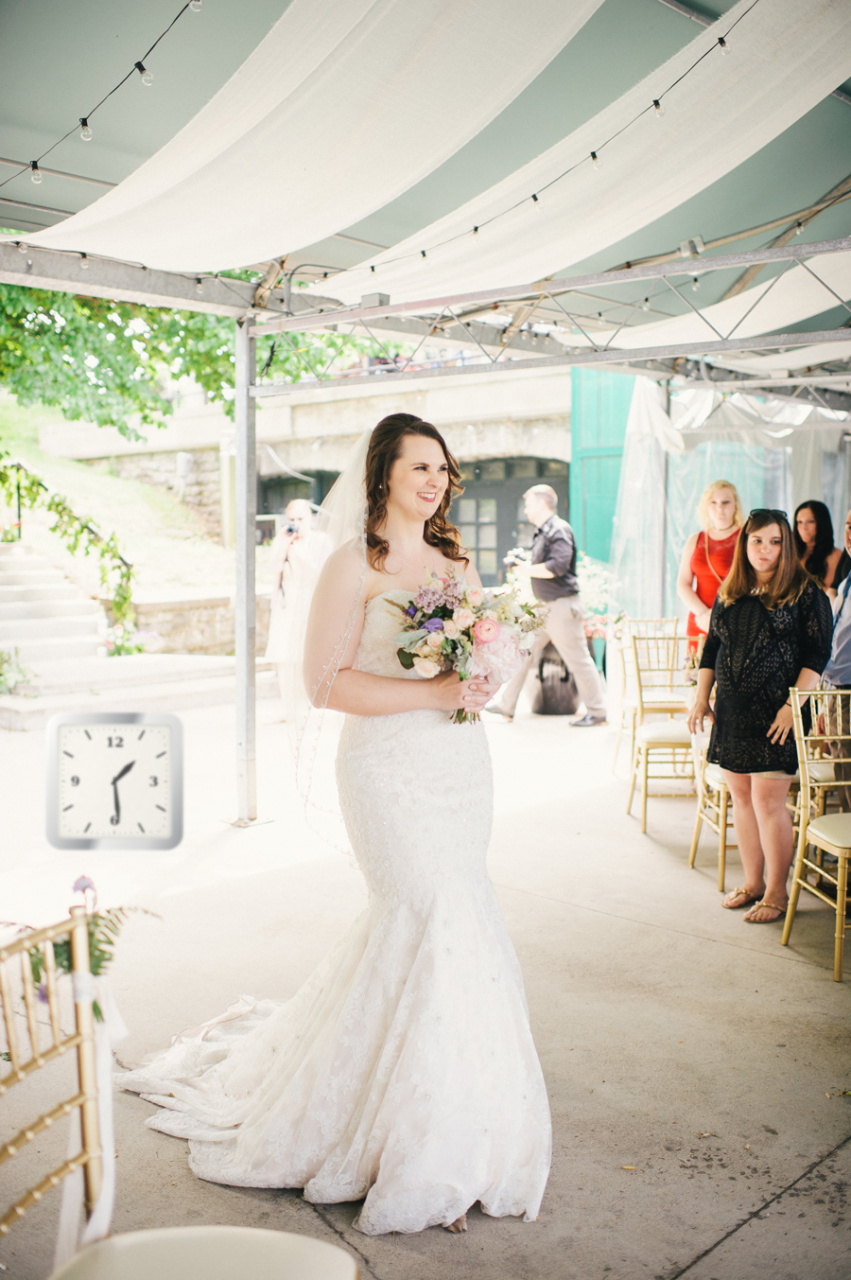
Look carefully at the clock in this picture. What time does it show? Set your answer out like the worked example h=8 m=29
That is h=1 m=29
